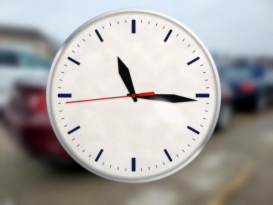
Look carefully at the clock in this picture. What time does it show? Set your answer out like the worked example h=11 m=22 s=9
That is h=11 m=15 s=44
